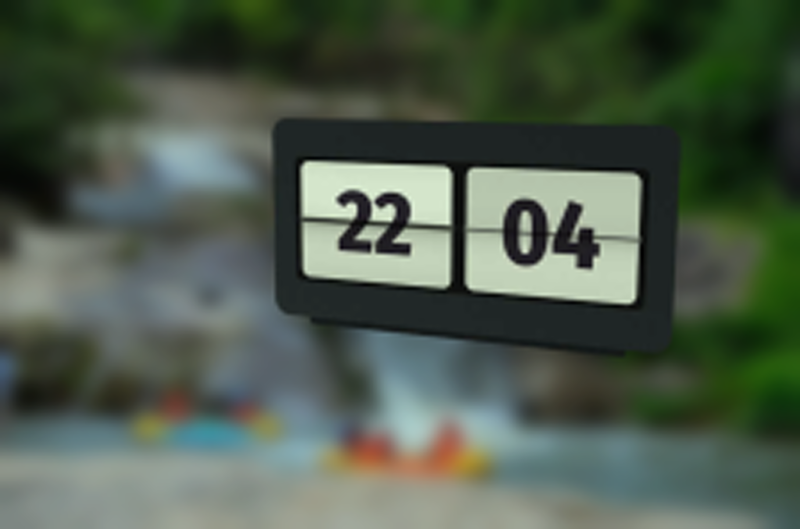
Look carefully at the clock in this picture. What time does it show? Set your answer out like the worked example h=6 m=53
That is h=22 m=4
